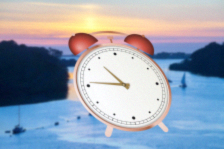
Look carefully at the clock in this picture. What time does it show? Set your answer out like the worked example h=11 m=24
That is h=10 m=46
